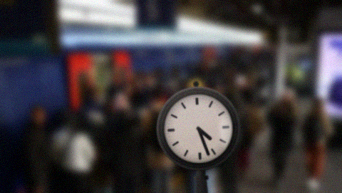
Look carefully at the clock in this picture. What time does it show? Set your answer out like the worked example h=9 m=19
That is h=4 m=27
